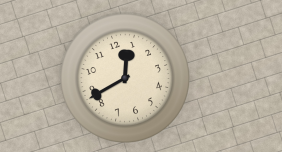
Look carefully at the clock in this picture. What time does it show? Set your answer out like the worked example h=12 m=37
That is h=12 m=43
